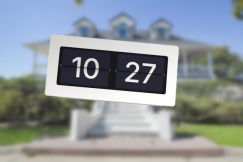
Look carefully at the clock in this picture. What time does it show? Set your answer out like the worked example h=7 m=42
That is h=10 m=27
